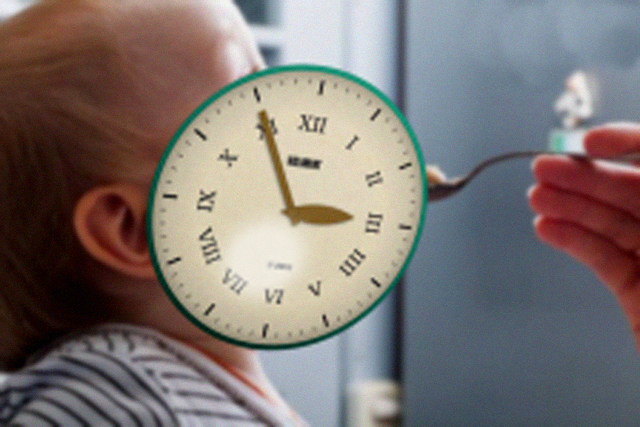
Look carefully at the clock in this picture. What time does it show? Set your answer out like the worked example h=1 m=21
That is h=2 m=55
